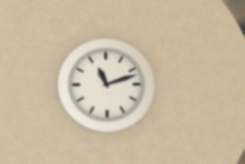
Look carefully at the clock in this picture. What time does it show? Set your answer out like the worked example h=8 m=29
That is h=11 m=12
